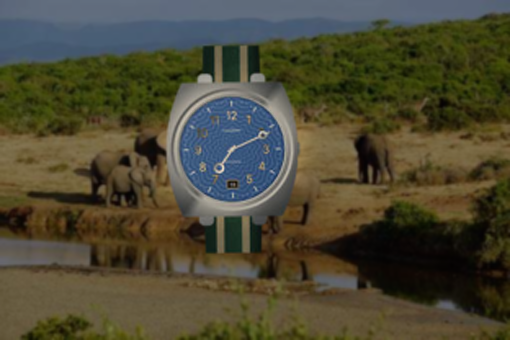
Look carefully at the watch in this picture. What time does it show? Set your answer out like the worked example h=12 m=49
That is h=7 m=11
